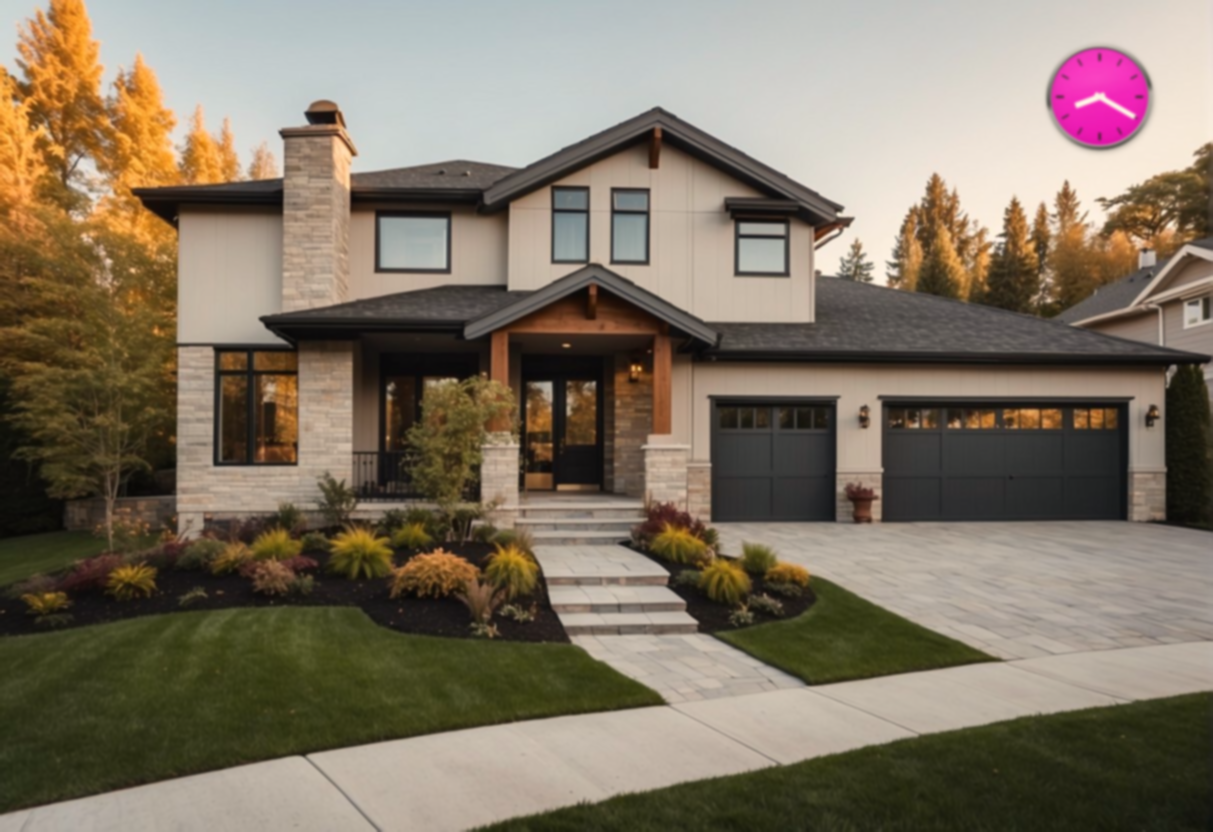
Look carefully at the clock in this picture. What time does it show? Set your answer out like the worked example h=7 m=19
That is h=8 m=20
